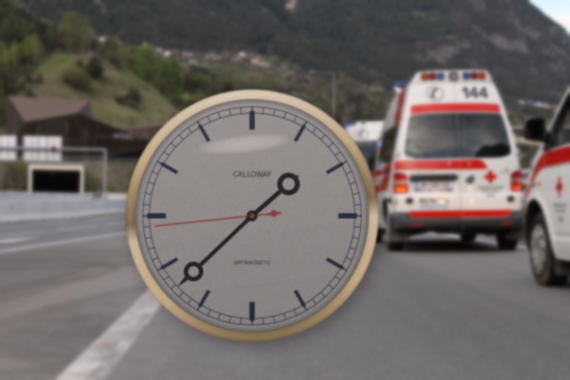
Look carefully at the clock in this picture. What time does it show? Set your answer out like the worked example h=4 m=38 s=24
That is h=1 m=37 s=44
